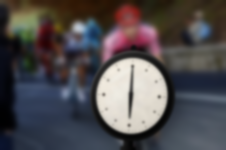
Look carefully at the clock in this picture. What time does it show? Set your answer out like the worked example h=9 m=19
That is h=6 m=0
